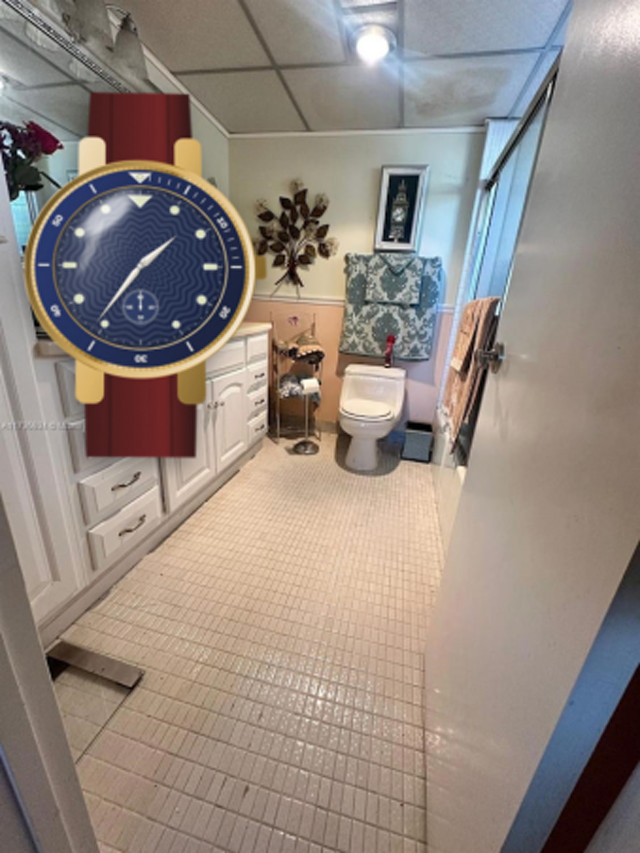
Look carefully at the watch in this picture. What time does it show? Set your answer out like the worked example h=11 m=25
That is h=1 m=36
